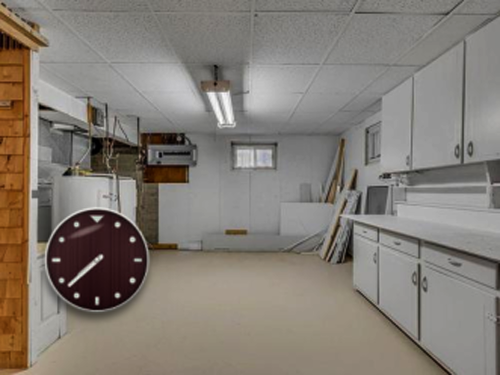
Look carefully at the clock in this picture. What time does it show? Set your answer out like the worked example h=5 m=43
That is h=7 m=38
